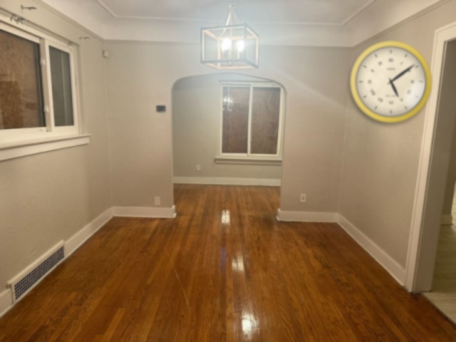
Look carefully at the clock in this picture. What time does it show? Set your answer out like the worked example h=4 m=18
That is h=5 m=9
